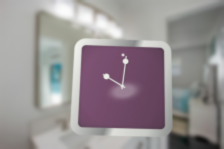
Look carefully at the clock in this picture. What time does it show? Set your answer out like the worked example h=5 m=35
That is h=10 m=1
